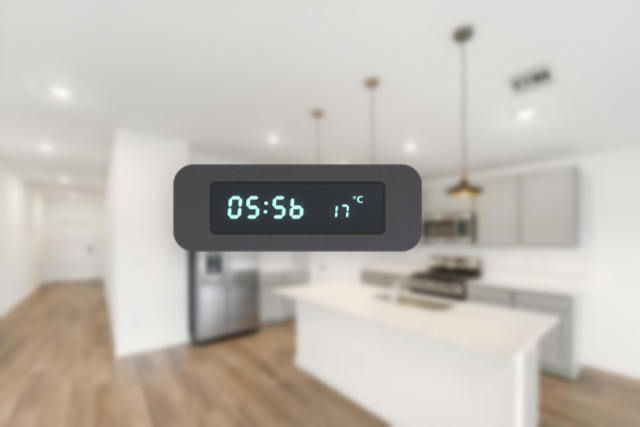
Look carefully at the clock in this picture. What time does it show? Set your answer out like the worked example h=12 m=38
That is h=5 m=56
